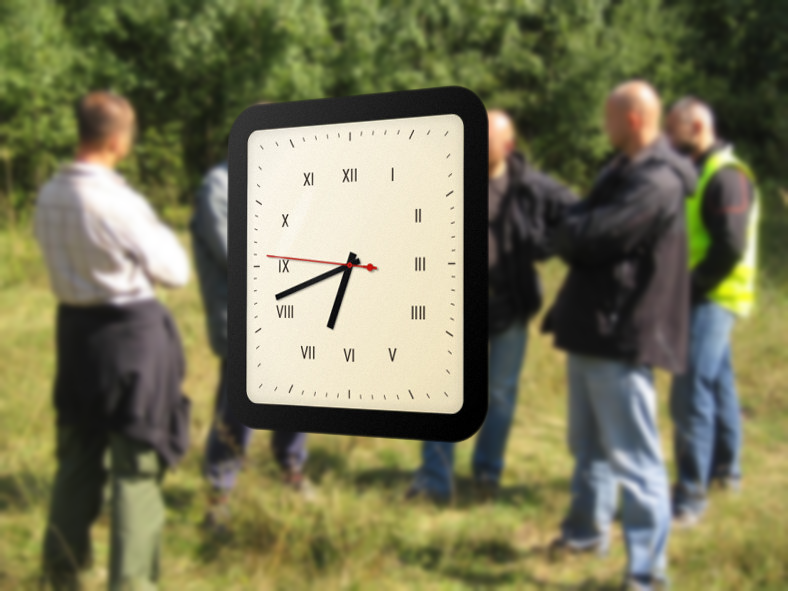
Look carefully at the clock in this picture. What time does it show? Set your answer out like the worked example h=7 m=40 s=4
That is h=6 m=41 s=46
